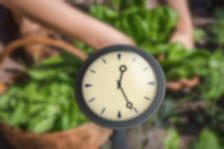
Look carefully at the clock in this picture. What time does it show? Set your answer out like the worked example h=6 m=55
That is h=12 m=26
